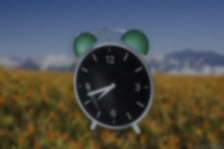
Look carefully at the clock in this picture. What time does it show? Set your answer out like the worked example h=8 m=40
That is h=7 m=42
